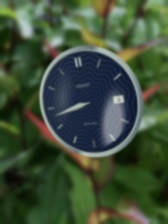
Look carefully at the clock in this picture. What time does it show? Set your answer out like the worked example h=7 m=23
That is h=8 m=43
